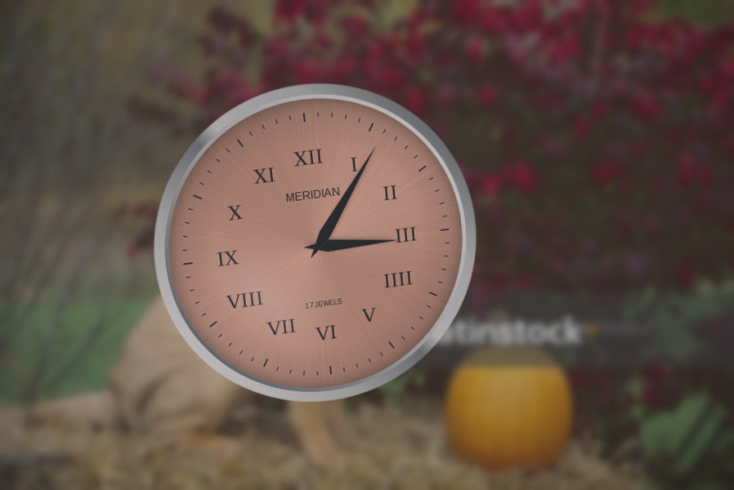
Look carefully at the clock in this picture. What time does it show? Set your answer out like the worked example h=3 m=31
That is h=3 m=6
